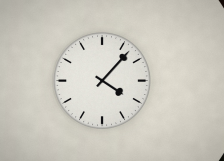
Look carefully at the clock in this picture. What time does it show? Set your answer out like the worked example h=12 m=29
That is h=4 m=7
